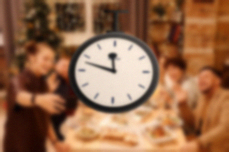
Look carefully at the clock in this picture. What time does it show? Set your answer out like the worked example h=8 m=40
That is h=11 m=48
